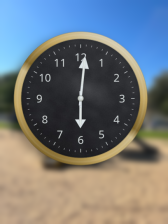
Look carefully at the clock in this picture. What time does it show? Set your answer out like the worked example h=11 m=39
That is h=6 m=1
